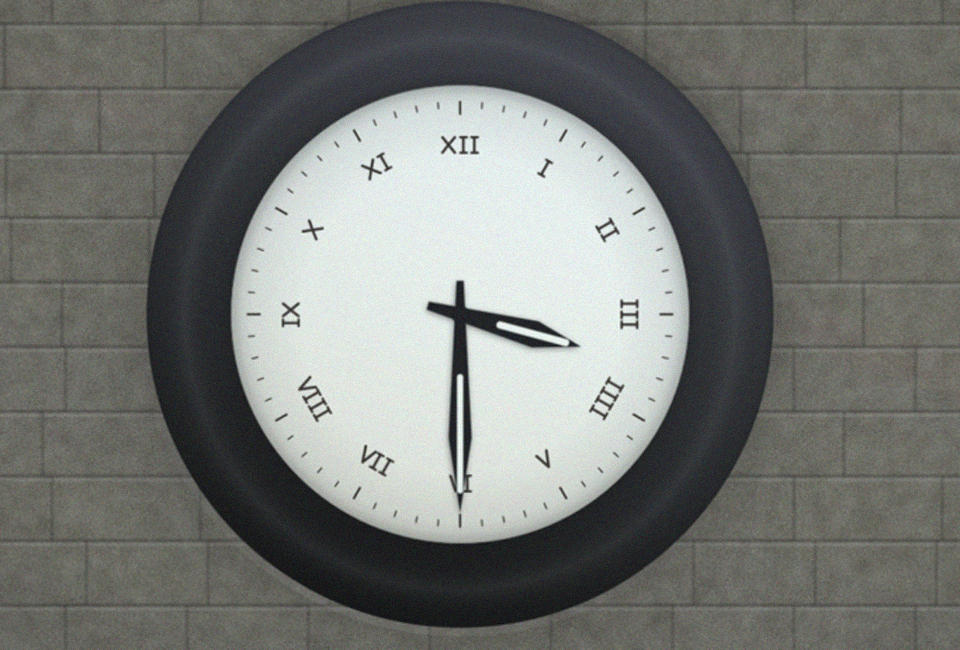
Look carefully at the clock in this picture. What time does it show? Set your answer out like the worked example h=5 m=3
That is h=3 m=30
